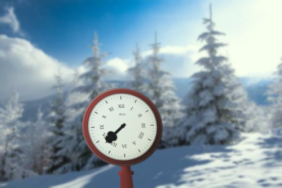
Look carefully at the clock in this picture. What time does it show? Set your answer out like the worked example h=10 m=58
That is h=7 m=38
